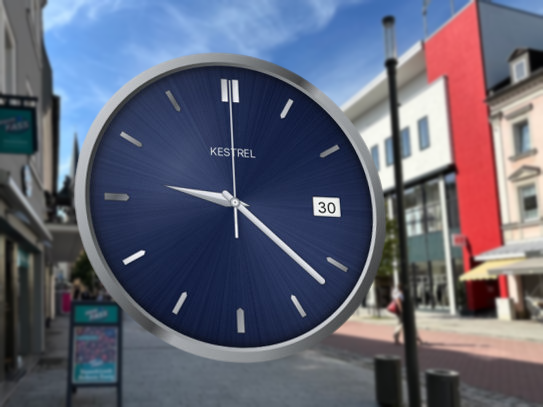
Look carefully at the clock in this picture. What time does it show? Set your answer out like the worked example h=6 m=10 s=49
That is h=9 m=22 s=0
